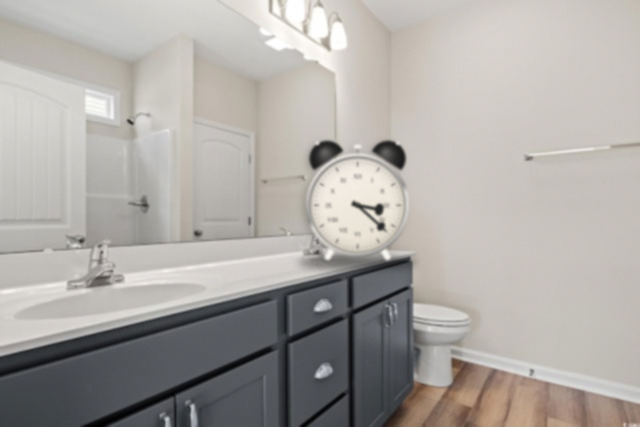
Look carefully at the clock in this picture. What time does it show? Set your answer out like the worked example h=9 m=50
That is h=3 m=22
